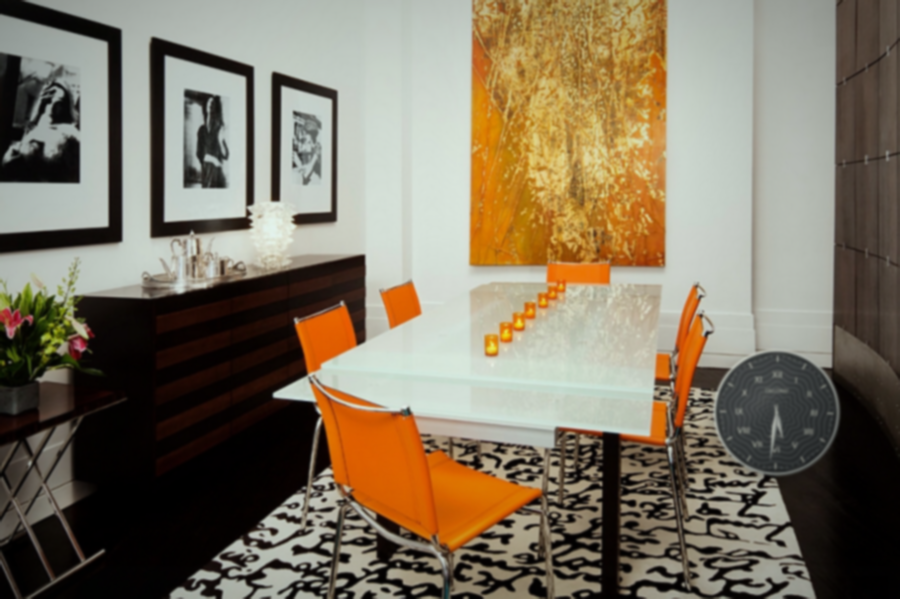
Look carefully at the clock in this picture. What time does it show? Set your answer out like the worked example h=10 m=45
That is h=5 m=31
